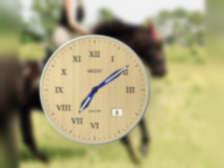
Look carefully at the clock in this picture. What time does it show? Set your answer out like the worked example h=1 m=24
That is h=7 m=9
